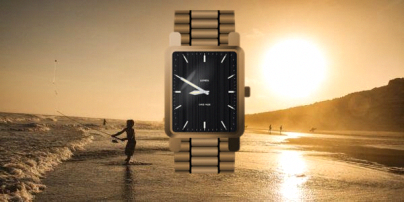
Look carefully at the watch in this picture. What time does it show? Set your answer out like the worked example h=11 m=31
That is h=8 m=50
